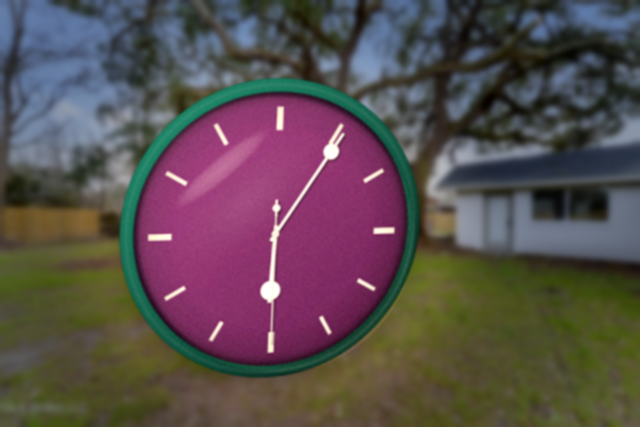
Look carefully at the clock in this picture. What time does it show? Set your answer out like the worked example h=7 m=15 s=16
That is h=6 m=5 s=30
